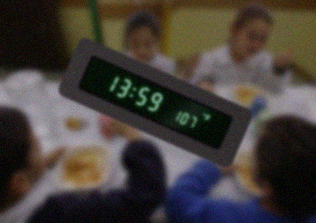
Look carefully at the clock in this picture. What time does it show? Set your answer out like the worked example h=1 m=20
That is h=13 m=59
